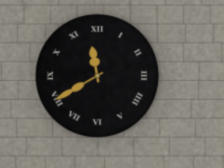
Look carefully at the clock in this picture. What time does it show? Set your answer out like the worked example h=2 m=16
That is h=11 m=40
